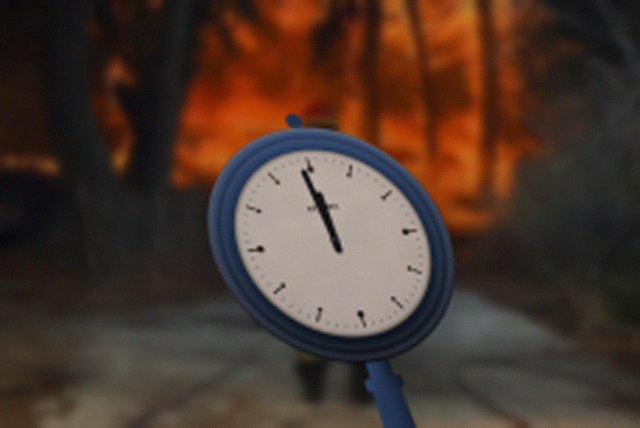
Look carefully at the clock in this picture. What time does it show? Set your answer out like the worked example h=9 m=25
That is h=11 m=59
